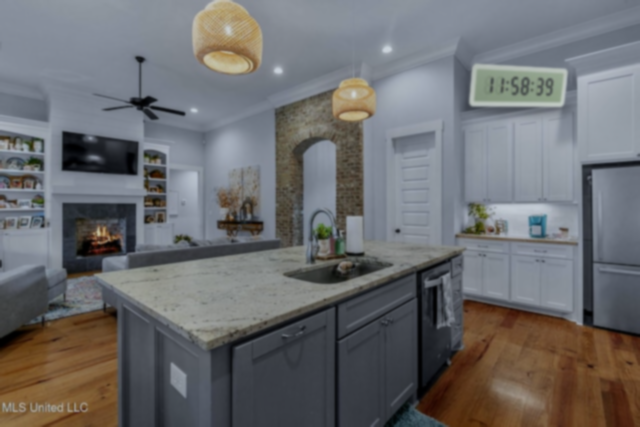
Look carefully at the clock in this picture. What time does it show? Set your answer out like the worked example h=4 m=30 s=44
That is h=11 m=58 s=39
